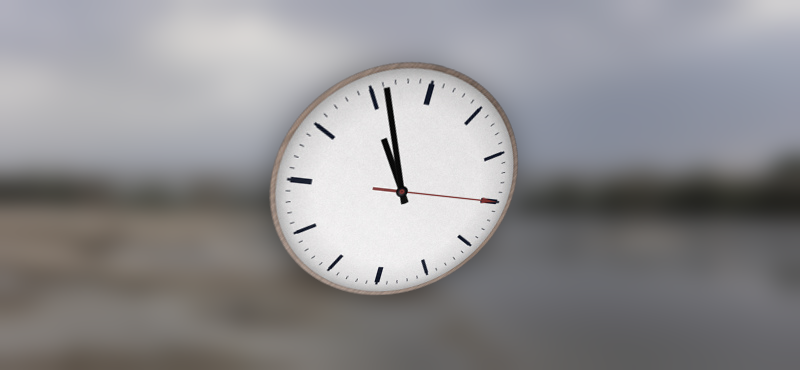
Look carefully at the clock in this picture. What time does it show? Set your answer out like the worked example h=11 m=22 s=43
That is h=10 m=56 s=15
